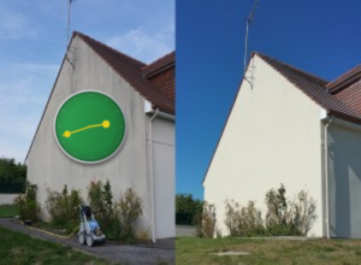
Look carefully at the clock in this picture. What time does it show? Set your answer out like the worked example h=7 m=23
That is h=2 m=42
